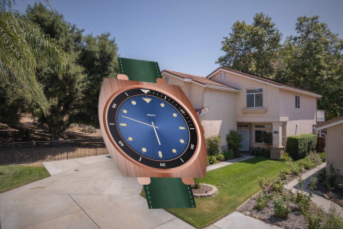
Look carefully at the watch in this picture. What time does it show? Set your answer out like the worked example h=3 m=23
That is h=5 m=48
